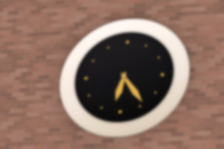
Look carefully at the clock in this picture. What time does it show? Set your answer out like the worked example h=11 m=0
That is h=6 m=24
